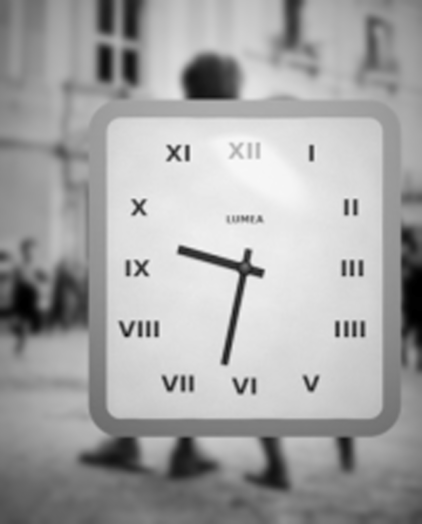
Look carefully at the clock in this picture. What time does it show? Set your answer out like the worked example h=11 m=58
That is h=9 m=32
